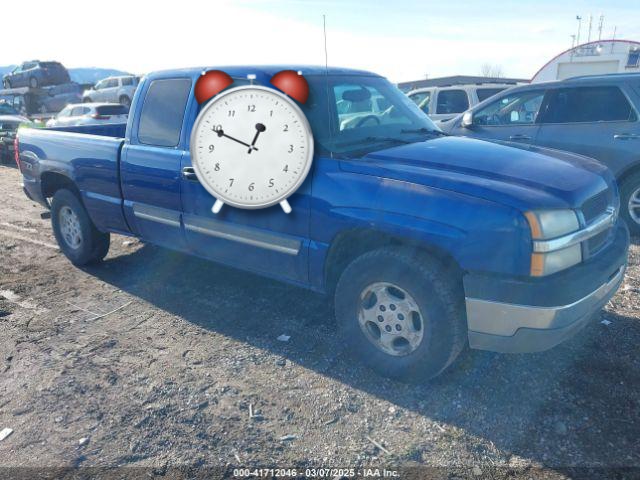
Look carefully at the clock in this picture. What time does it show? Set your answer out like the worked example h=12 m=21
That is h=12 m=49
